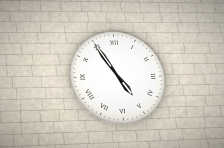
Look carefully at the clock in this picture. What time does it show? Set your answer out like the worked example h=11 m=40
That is h=4 m=55
